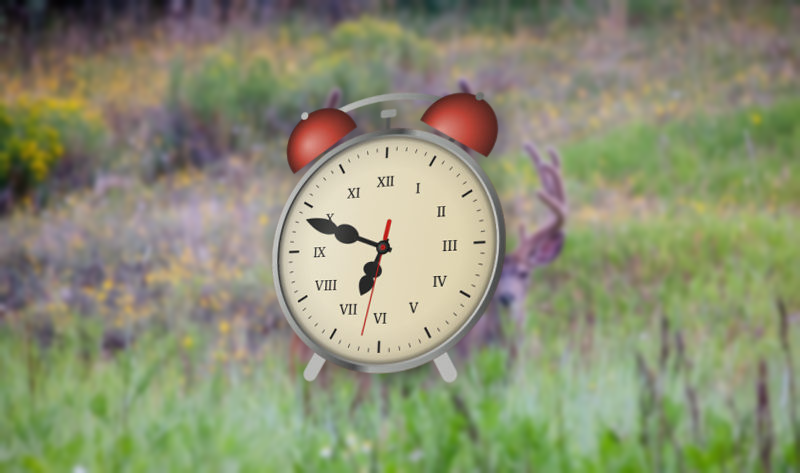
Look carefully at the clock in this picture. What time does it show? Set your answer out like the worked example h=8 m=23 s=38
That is h=6 m=48 s=32
